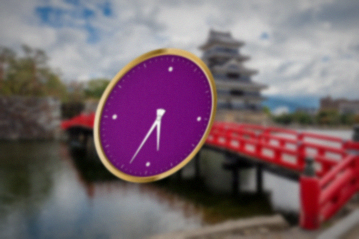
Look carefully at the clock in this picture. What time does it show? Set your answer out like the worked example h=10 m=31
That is h=5 m=34
